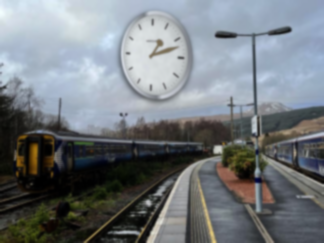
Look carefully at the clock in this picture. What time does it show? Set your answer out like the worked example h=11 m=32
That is h=1 m=12
